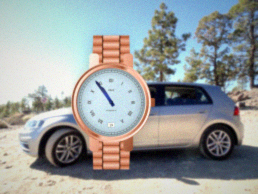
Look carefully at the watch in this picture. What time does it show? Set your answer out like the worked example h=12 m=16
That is h=10 m=54
